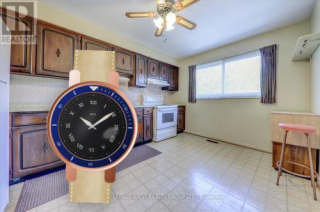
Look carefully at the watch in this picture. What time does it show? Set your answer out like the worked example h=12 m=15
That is h=10 m=9
